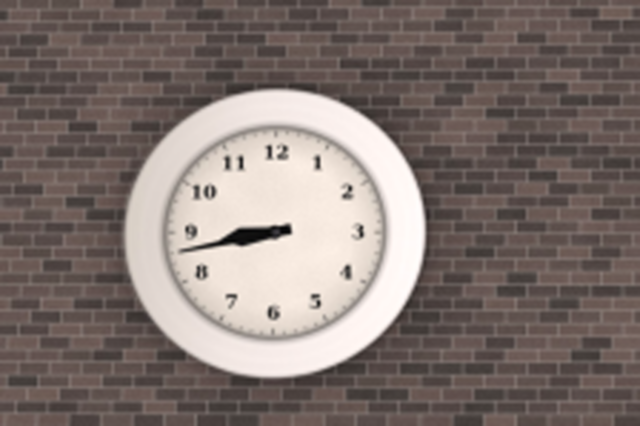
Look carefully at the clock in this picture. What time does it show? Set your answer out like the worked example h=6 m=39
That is h=8 m=43
